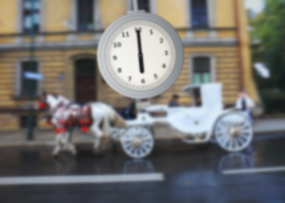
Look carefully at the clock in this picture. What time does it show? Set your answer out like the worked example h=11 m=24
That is h=6 m=0
